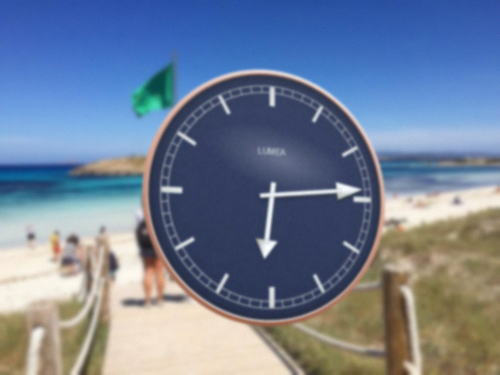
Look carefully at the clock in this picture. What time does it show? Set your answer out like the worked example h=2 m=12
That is h=6 m=14
